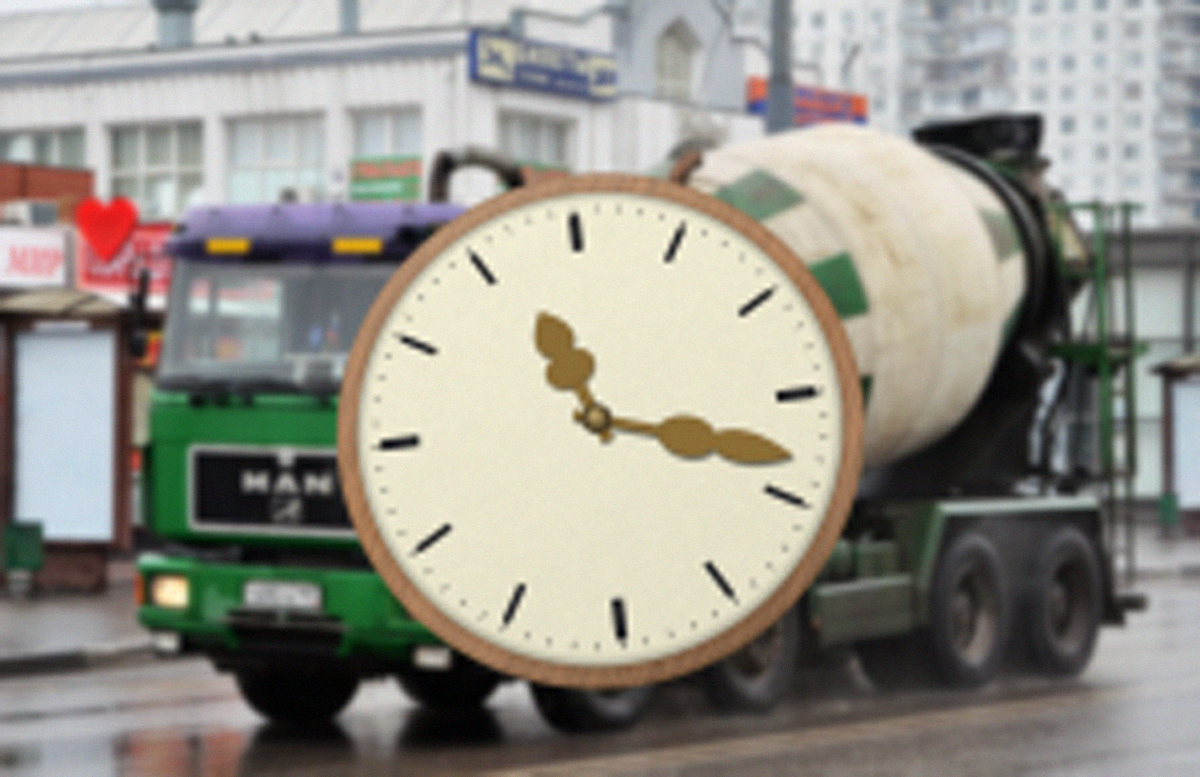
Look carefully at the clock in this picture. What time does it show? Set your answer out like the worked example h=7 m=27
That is h=11 m=18
